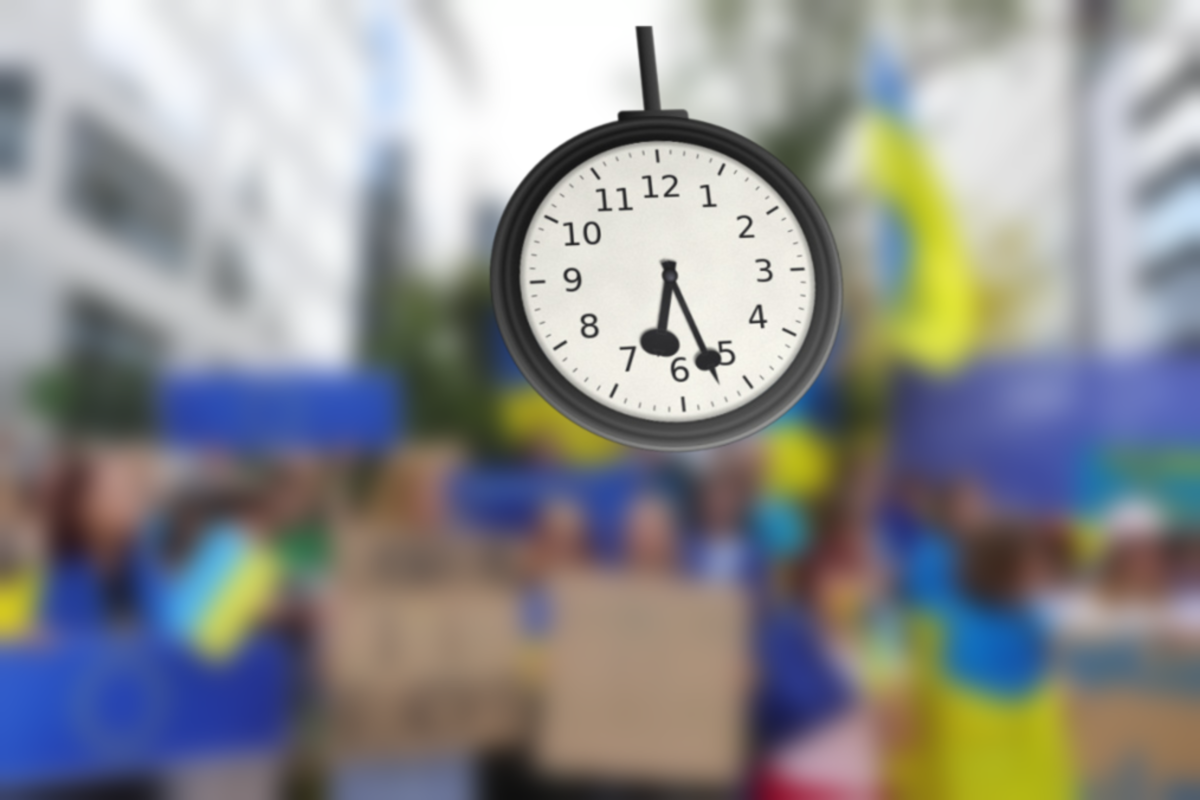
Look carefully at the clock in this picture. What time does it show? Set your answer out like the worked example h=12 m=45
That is h=6 m=27
